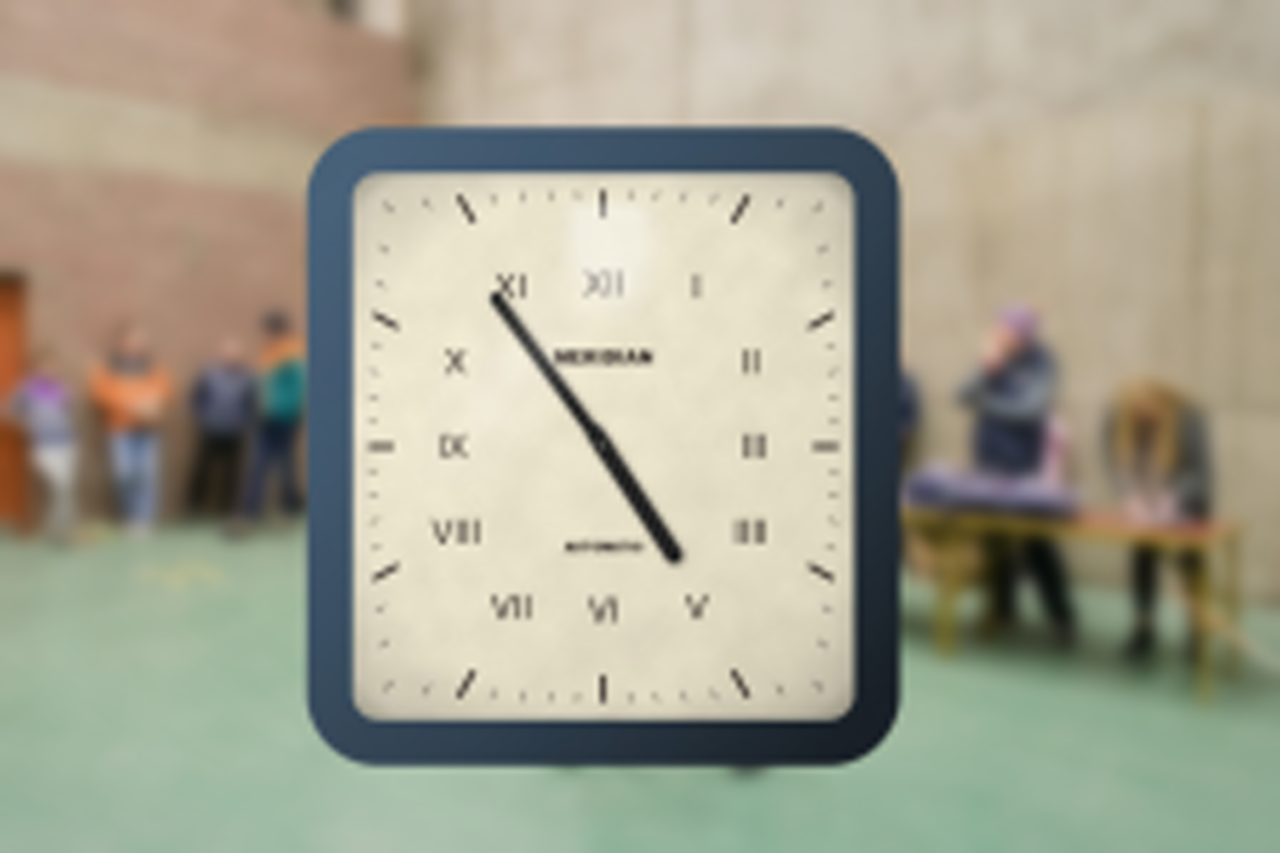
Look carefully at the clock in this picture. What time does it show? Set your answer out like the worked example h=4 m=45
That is h=4 m=54
